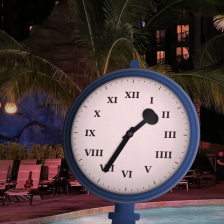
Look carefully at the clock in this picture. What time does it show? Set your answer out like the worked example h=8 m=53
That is h=1 m=35
